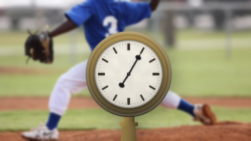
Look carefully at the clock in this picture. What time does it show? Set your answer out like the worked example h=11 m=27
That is h=7 m=5
